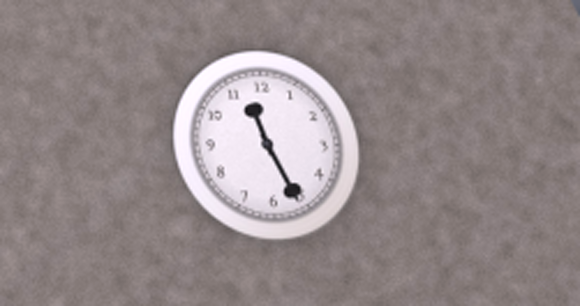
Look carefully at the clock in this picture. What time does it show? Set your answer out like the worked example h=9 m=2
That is h=11 m=26
